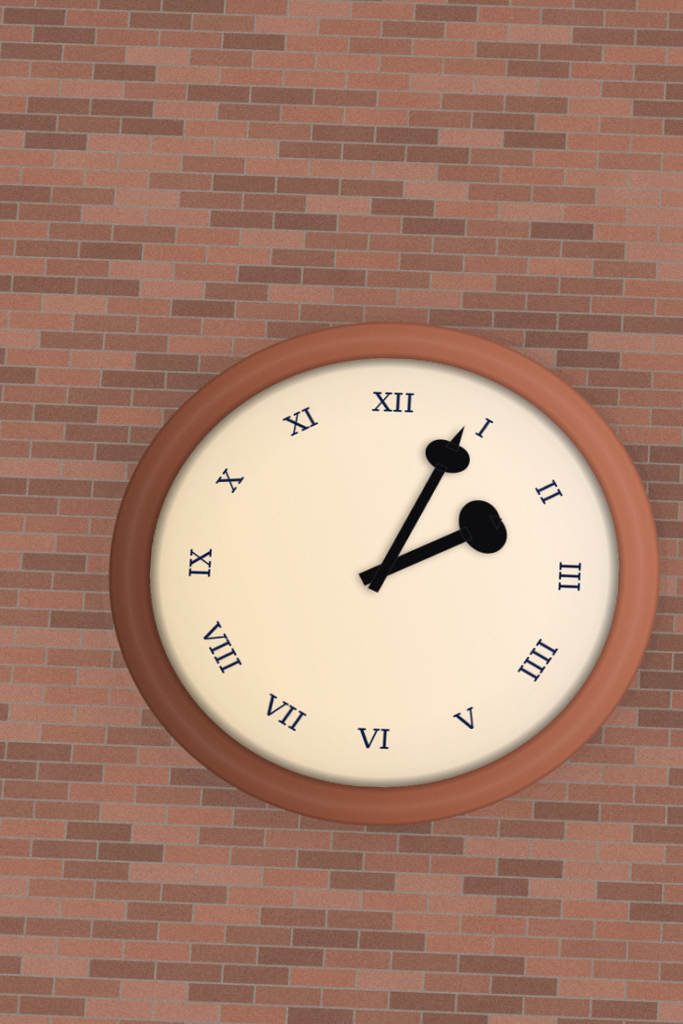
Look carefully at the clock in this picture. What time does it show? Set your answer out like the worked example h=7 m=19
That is h=2 m=4
